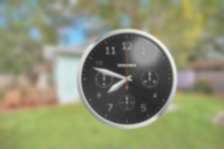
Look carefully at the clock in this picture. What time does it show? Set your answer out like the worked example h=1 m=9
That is h=7 m=48
